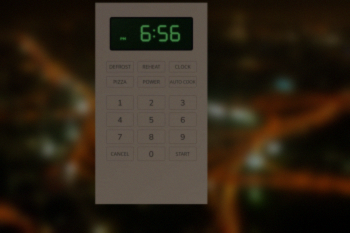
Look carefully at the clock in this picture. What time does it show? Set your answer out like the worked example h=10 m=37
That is h=6 m=56
